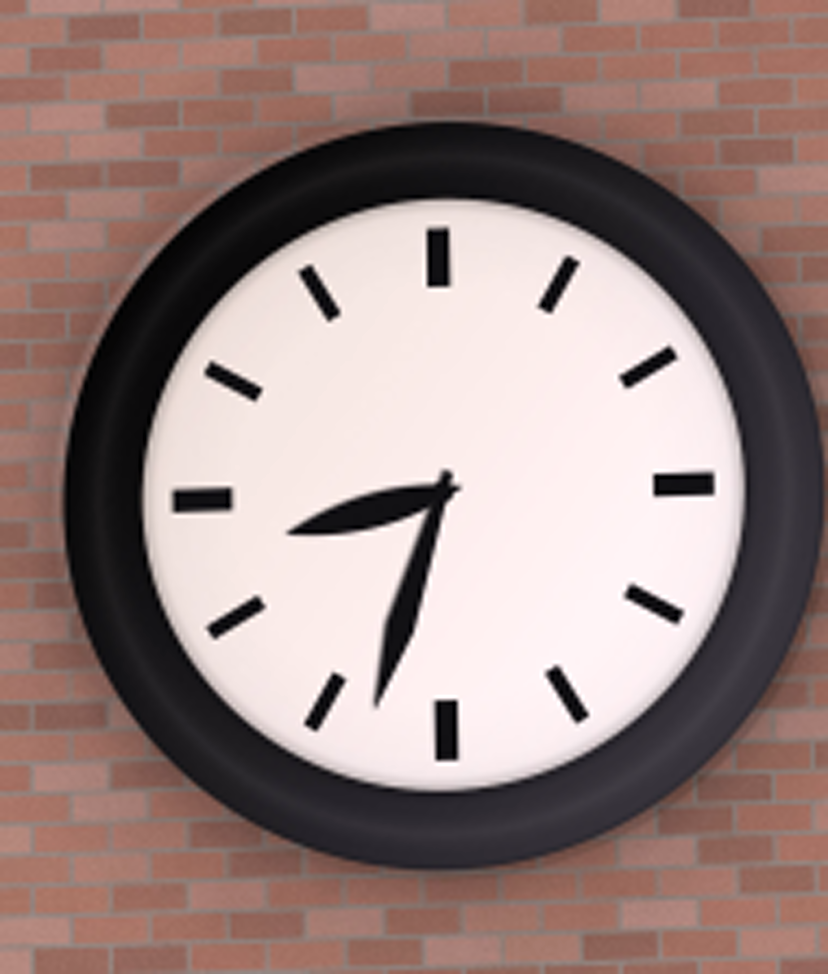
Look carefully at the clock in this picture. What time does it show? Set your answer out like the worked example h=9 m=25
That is h=8 m=33
